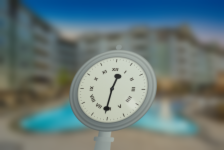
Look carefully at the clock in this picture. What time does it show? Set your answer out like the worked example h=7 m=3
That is h=12 m=31
